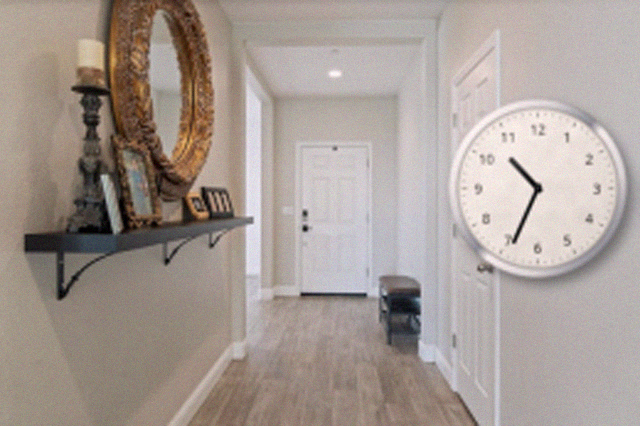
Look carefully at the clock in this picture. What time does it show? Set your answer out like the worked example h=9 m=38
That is h=10 m=34
